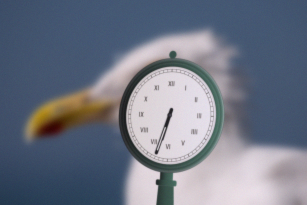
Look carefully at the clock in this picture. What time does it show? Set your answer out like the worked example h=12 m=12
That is h=6 m=33
